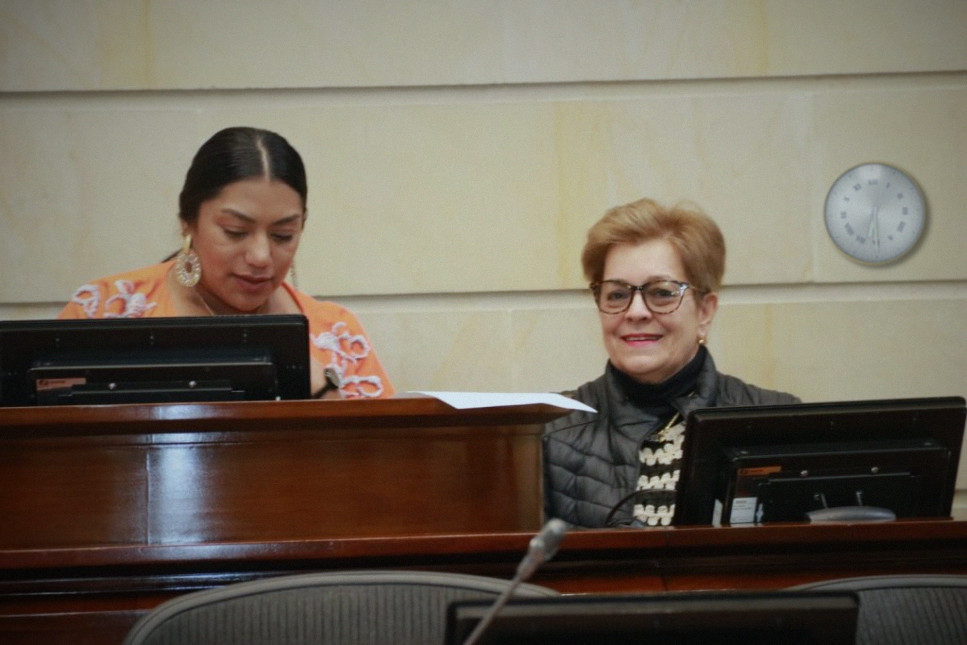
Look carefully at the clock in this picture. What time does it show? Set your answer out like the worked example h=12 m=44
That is h=6 m=30
